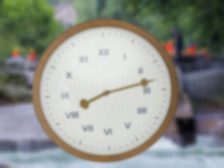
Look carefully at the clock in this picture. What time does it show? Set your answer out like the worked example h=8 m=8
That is h=8 m=13
